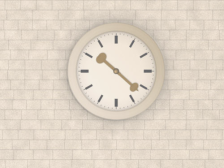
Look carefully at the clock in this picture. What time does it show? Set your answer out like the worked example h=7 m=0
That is h=10 m=22
